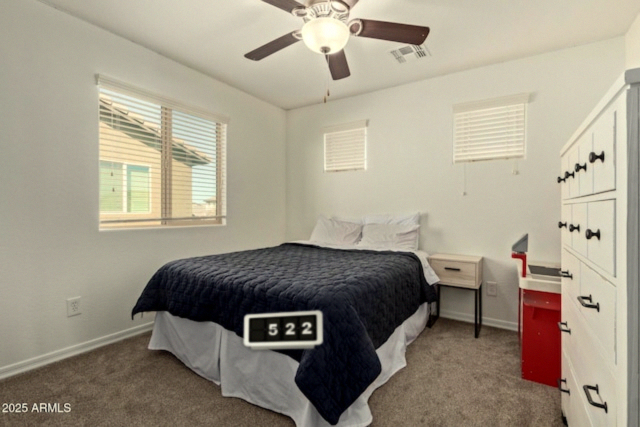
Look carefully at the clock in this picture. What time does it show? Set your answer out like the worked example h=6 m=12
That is h=5 m=22
